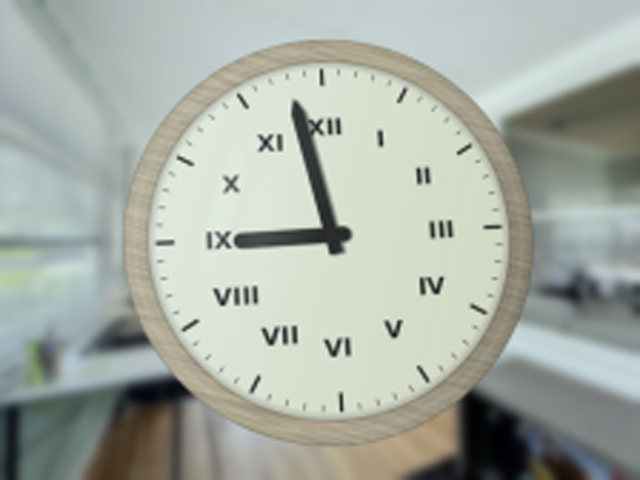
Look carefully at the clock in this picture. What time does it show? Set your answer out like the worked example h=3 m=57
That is h=8 m=58
